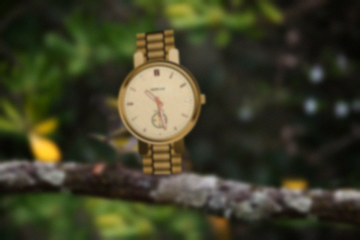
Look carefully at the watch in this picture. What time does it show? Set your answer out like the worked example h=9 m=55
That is h=10 m=28
